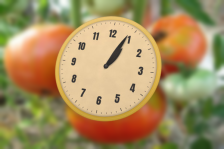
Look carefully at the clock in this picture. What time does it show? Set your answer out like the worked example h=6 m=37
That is h=1 m=4
